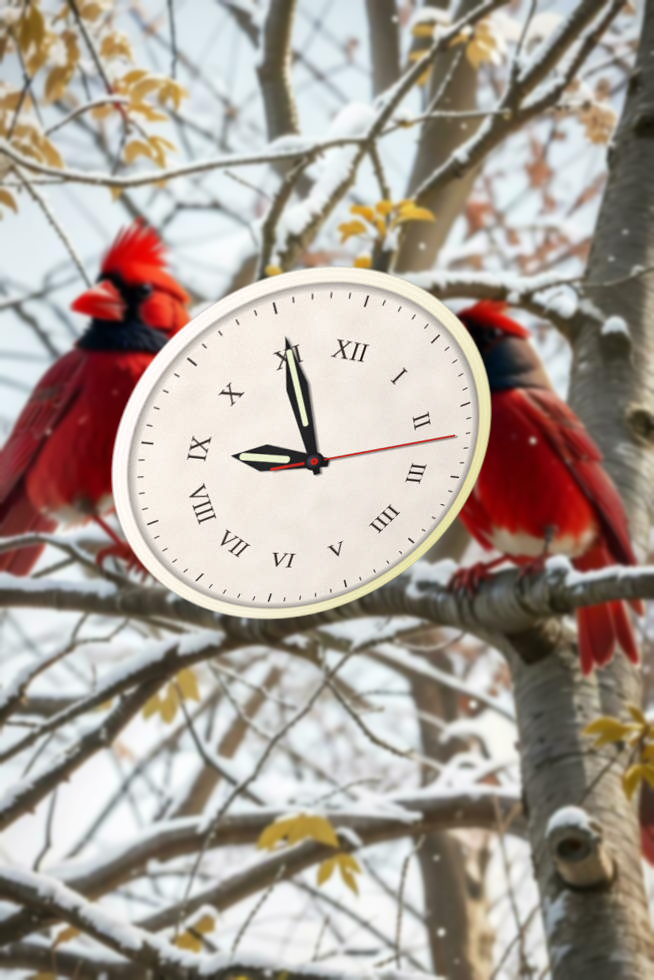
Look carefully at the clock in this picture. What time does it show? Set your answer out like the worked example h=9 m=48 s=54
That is h=8 m=55 s=12
